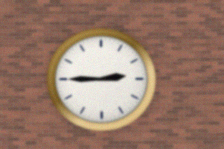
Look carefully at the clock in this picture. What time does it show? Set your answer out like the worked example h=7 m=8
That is h=2 m=45
